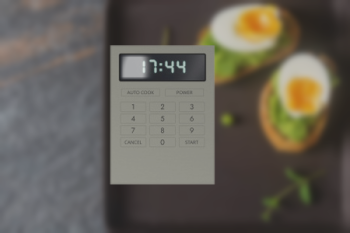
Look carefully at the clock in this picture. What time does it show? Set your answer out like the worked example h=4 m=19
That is h=17 m=44
